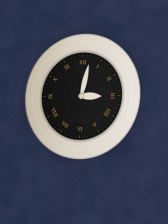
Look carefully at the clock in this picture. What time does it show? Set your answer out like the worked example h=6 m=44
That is h=3 m=2
